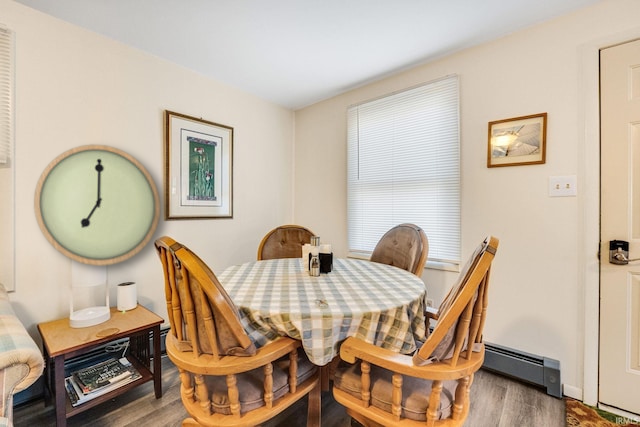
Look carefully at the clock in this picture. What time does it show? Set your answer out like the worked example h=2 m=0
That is h=7 m=0
